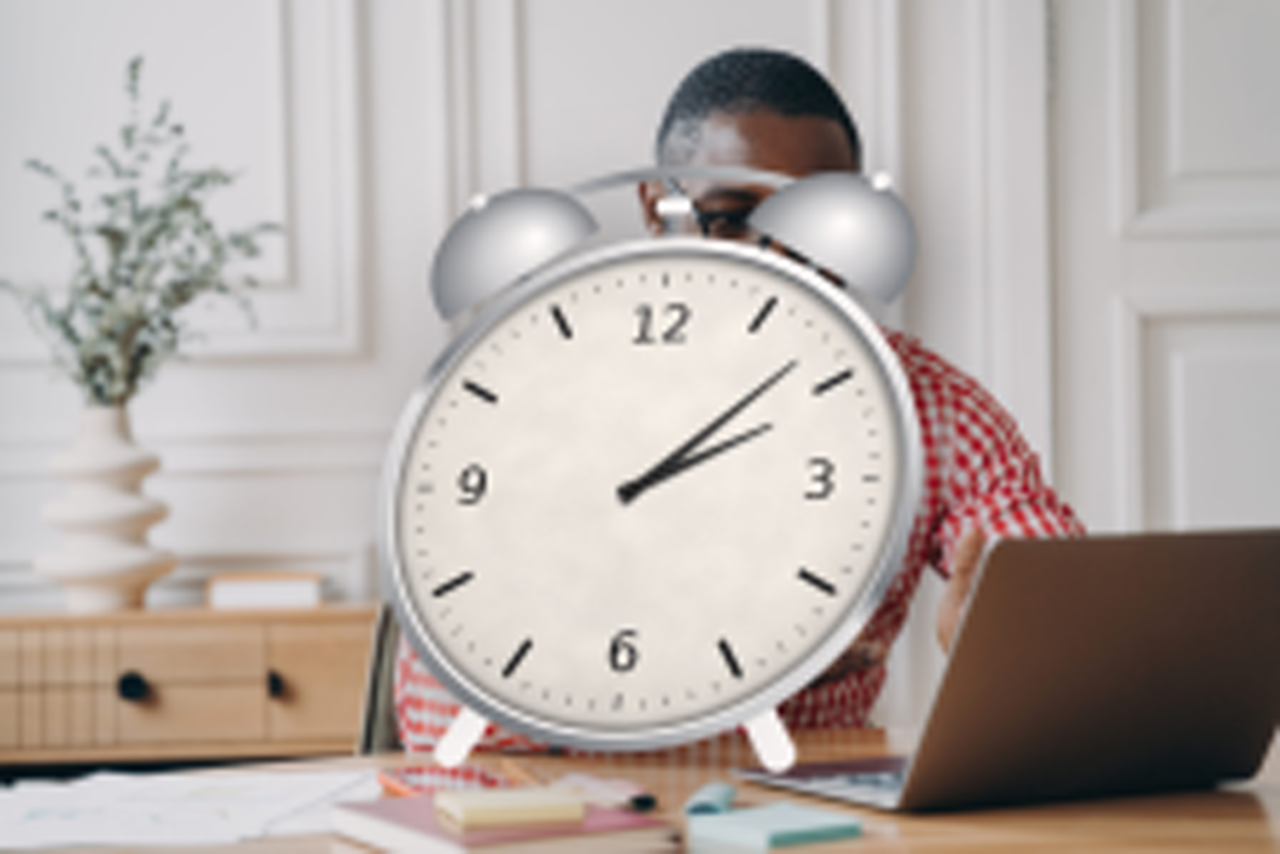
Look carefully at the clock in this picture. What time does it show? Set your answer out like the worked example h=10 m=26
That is h=2 m=8
